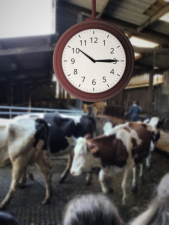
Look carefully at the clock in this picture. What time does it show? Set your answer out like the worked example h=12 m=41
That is h=10 m=15
